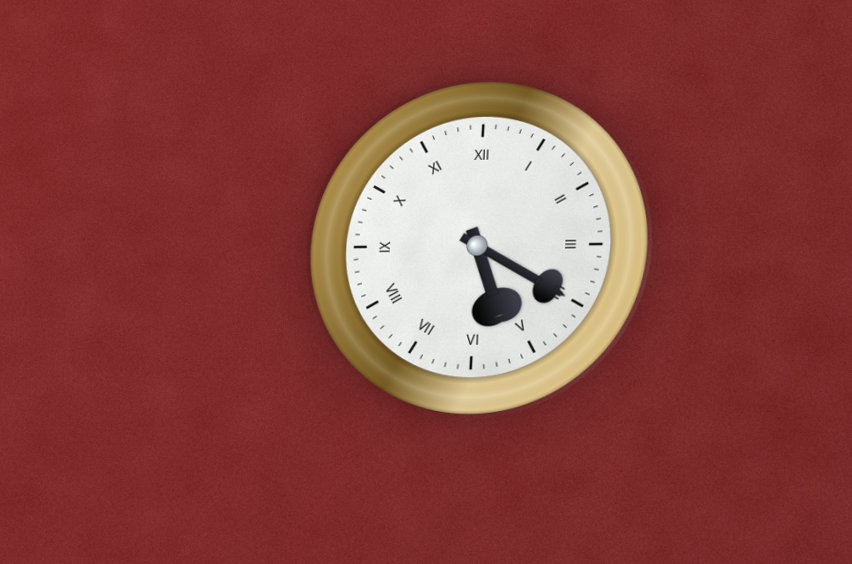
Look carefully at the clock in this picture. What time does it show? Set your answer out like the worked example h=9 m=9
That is h=5 m=20
